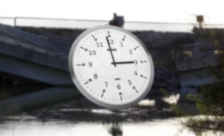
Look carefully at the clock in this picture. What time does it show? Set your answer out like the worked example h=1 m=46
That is h=2 m=59
